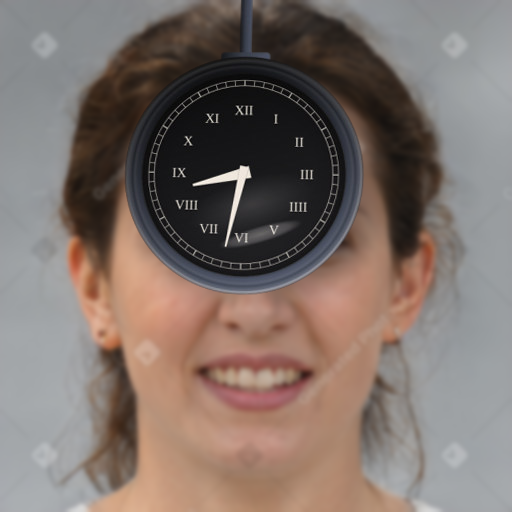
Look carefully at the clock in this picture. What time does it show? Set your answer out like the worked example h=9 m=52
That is h=8 m=32
